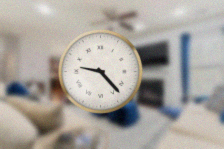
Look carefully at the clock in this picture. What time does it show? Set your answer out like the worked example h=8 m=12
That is h=9 m=23
